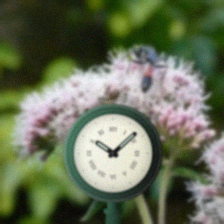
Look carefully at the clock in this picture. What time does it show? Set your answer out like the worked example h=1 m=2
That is h=10 m=8
